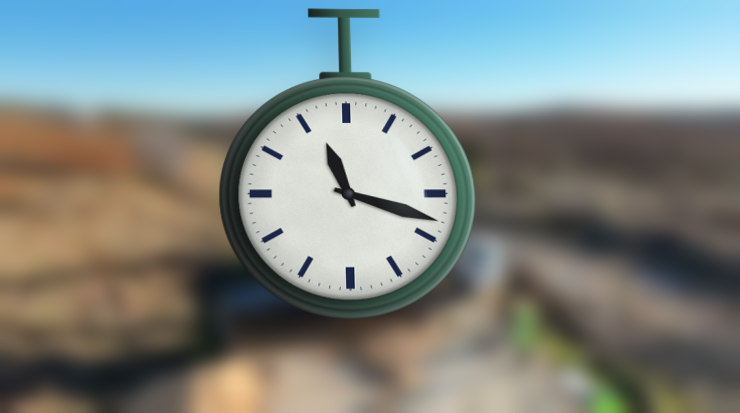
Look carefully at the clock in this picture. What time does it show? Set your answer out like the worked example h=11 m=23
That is h=11 m=18
